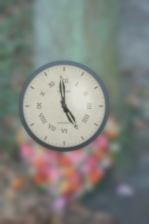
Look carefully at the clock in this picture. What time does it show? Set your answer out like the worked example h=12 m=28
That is h=4 m=59
